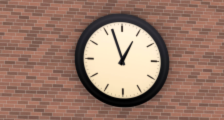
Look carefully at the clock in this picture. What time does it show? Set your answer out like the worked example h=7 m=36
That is h=12 m=57
